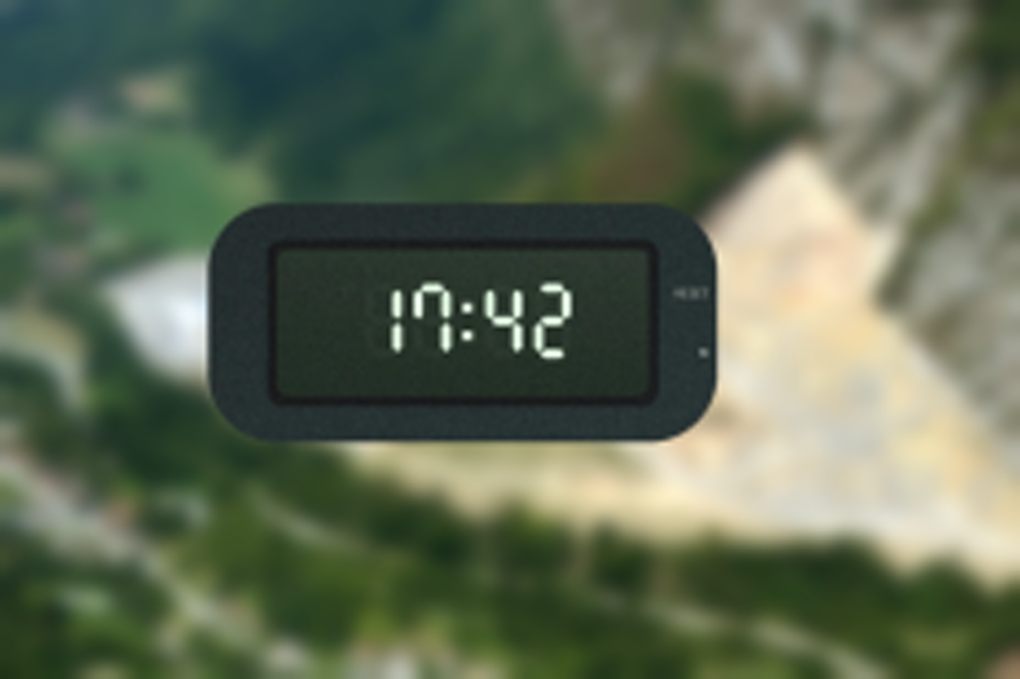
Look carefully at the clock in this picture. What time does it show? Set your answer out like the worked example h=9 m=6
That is h=17 m=42
